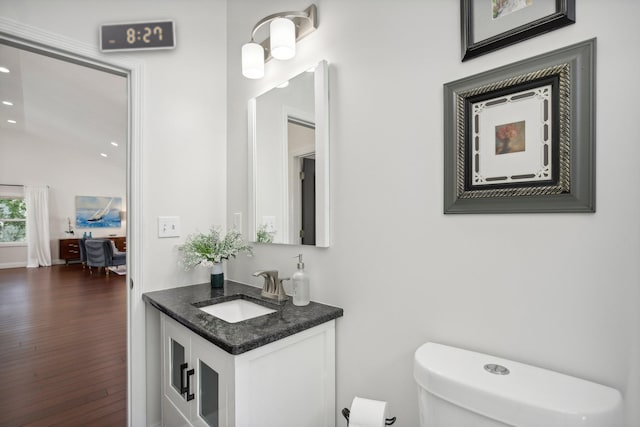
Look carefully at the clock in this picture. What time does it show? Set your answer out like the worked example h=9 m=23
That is h=8 m=27
